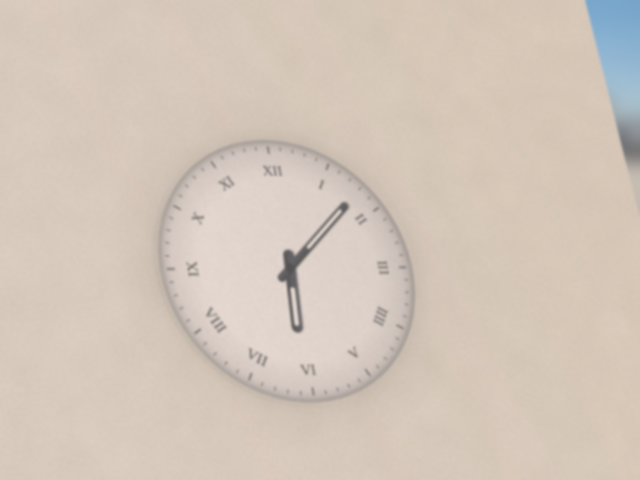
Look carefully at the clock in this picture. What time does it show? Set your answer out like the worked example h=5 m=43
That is h=6 m=8
